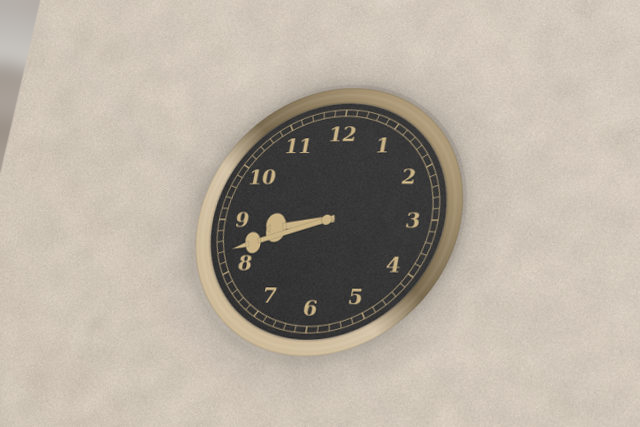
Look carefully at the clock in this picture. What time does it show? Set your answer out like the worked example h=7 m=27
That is h=8 m=42
